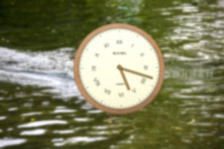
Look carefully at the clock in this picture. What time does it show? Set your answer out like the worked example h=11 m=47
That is h=5 m=18
